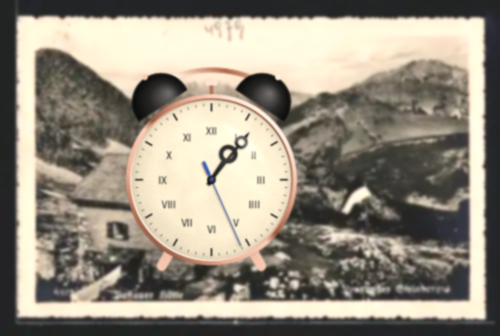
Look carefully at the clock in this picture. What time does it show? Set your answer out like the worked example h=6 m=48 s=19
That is h=1 m=6 s=26
